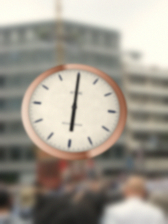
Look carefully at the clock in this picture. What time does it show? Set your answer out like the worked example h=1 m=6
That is h=6 m=0
